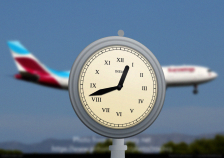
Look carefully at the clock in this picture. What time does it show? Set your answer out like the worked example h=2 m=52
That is h=12 m=42
